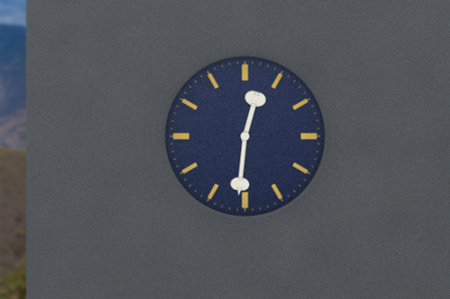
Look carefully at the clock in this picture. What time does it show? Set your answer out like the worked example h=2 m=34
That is h=12 m=31
